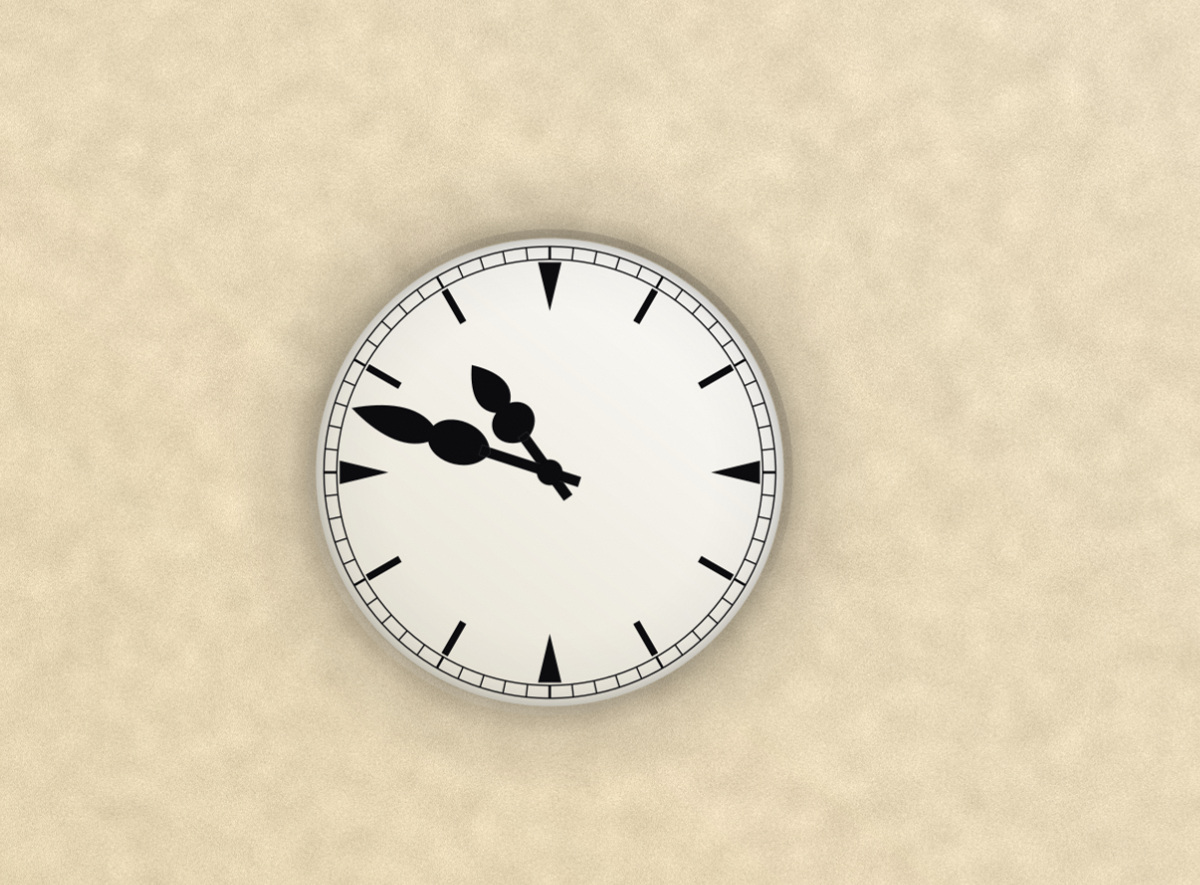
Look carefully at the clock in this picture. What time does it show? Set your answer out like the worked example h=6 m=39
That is h=10 m=48
